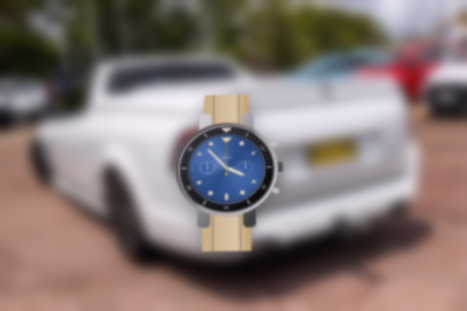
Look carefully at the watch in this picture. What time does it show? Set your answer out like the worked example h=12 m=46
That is h=3 m=53
